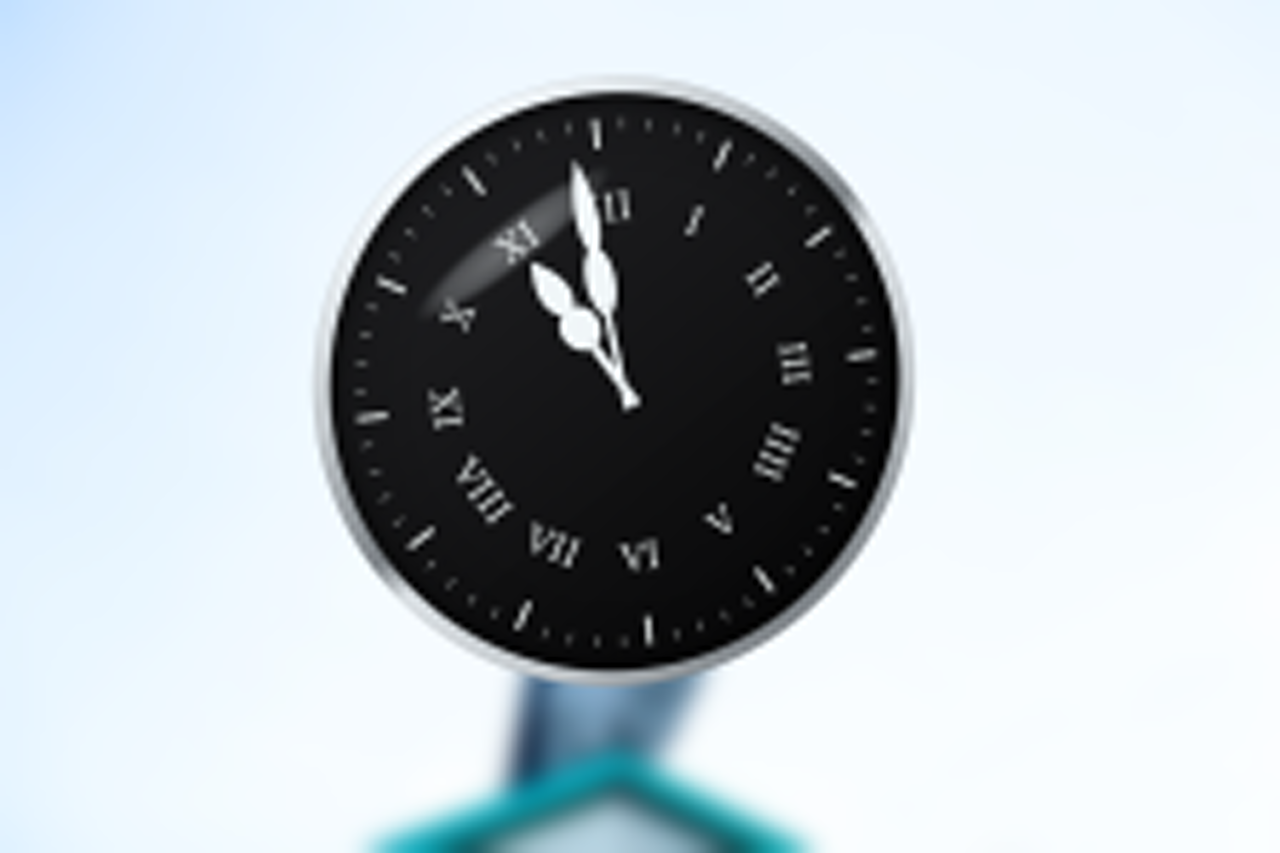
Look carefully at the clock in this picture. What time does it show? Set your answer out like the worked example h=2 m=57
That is h=10 m=59
